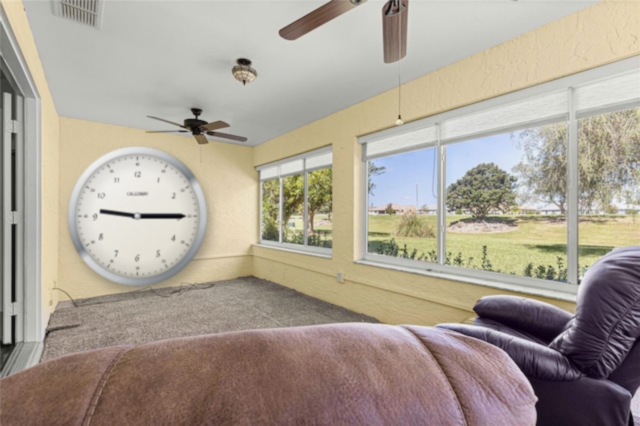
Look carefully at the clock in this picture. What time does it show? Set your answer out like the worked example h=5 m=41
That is h=9 m=15
